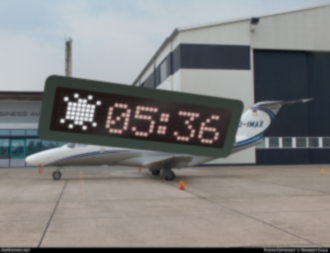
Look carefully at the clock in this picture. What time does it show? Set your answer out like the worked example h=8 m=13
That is h=5 m=36
